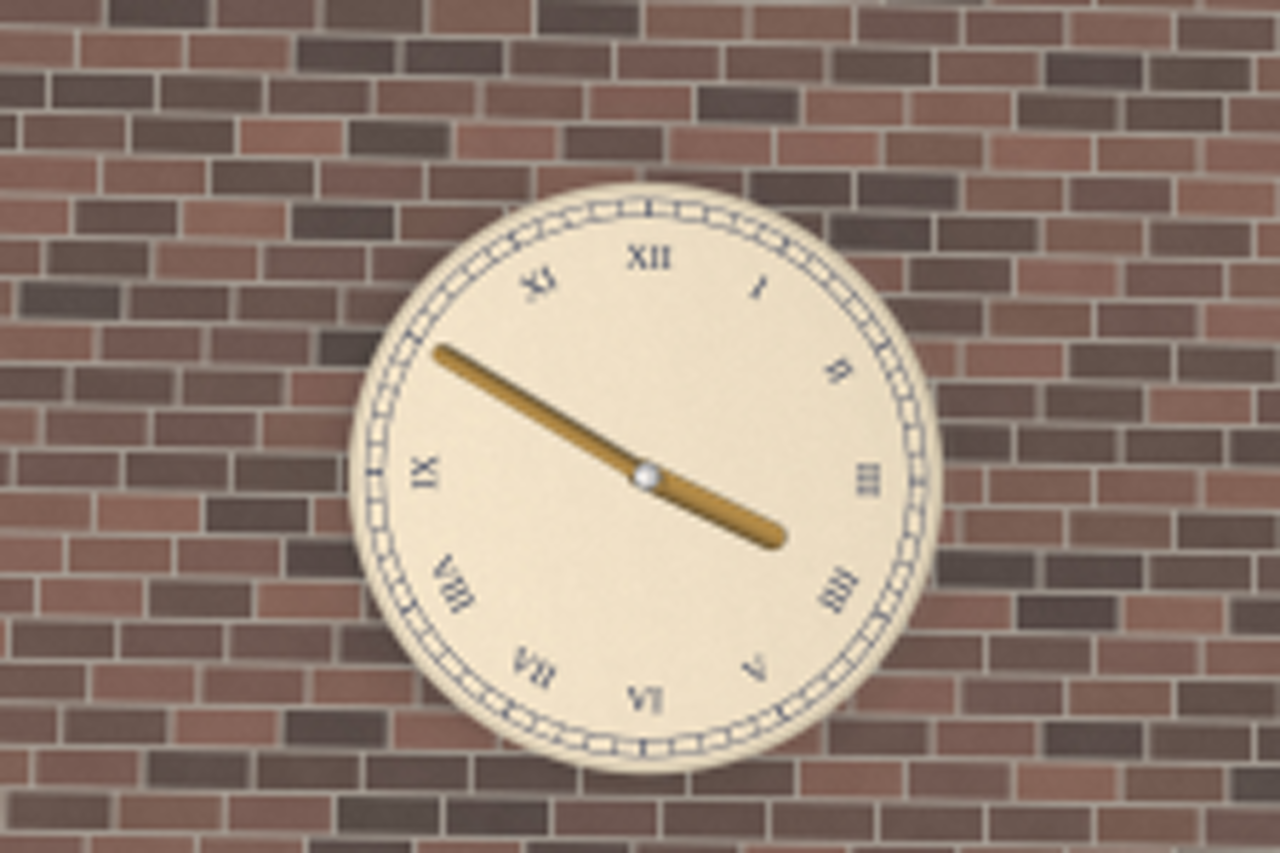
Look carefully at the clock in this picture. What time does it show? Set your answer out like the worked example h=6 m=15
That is h=3 m=50
